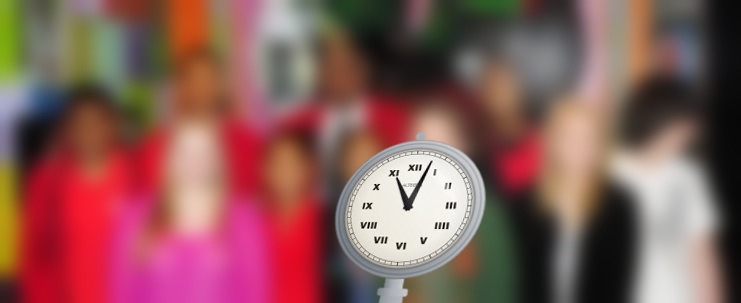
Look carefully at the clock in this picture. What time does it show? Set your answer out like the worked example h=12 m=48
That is h=11 m=3
